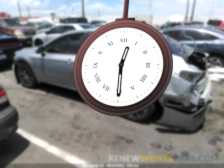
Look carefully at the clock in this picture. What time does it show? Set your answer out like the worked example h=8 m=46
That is h=12 m=30
